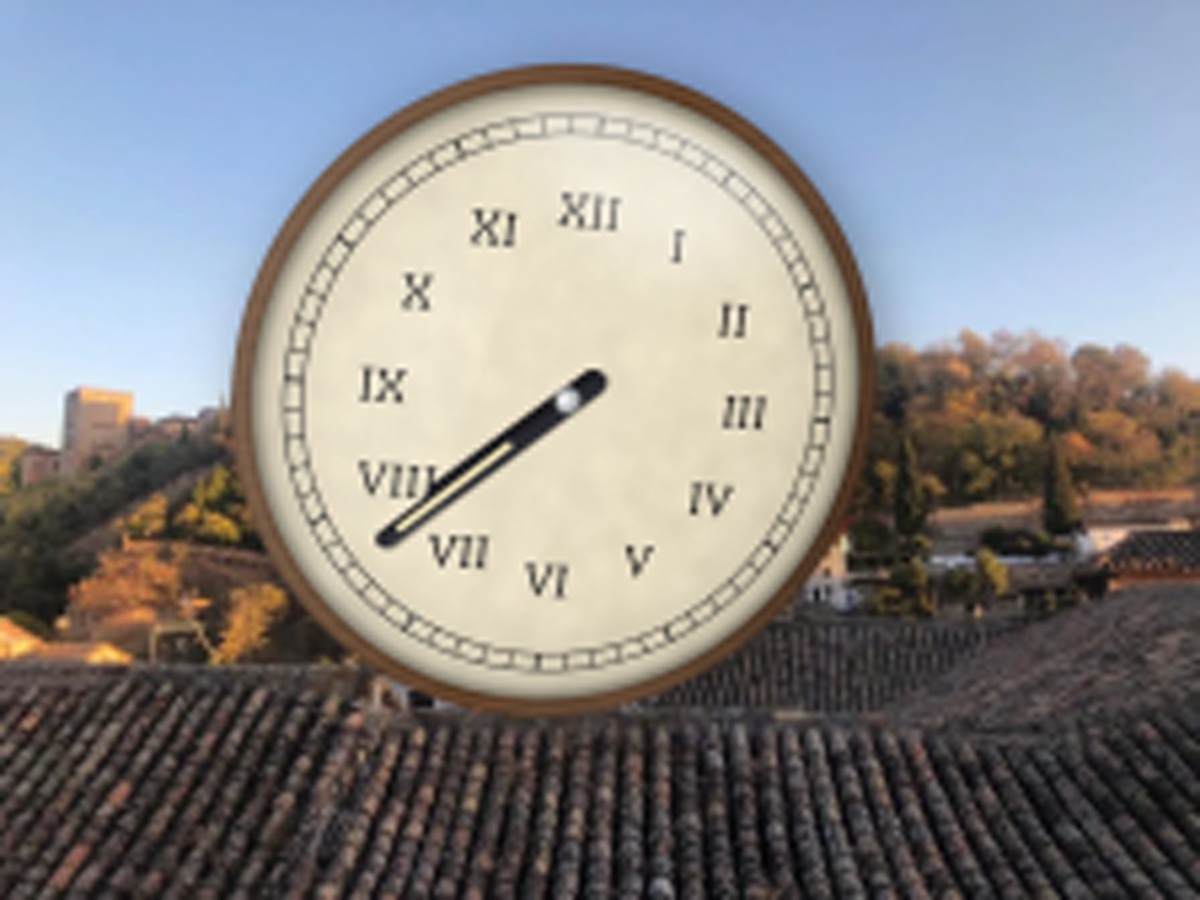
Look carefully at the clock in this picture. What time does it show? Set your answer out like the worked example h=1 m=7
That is h=7 m=38
